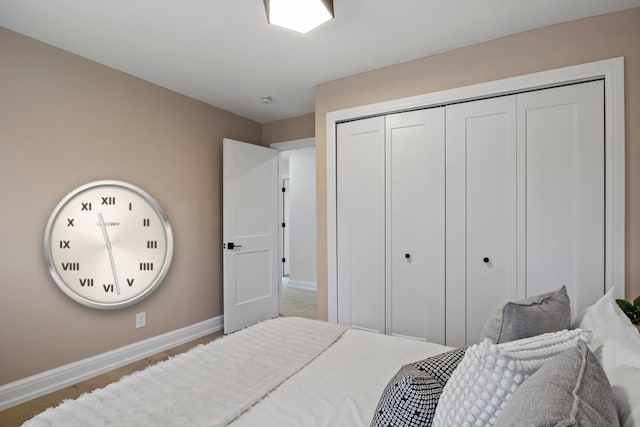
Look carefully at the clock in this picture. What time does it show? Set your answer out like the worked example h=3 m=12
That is h=11 m=28
